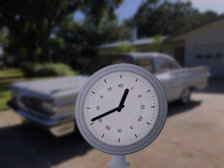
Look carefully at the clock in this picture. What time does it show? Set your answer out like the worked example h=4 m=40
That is h=12 m=41
